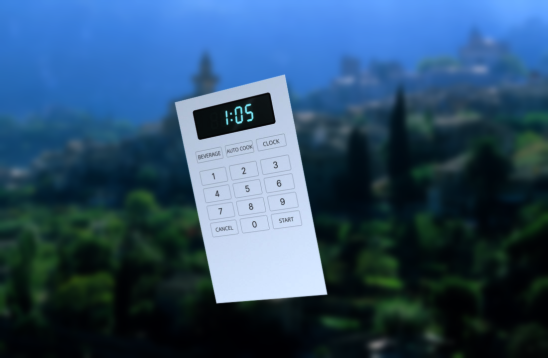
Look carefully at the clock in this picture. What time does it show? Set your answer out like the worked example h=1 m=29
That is h=1 m=5
